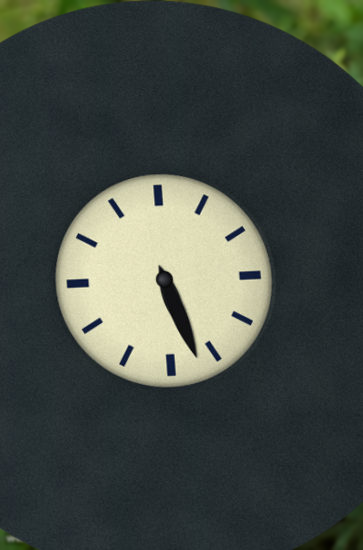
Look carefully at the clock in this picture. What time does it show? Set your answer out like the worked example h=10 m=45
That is h=5 m=27
